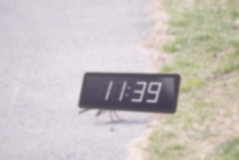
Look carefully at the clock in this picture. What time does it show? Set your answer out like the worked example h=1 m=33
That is h=11 m=39
